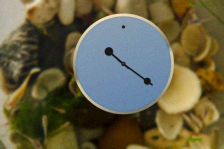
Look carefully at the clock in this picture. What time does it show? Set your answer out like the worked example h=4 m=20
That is h=10 m=21
